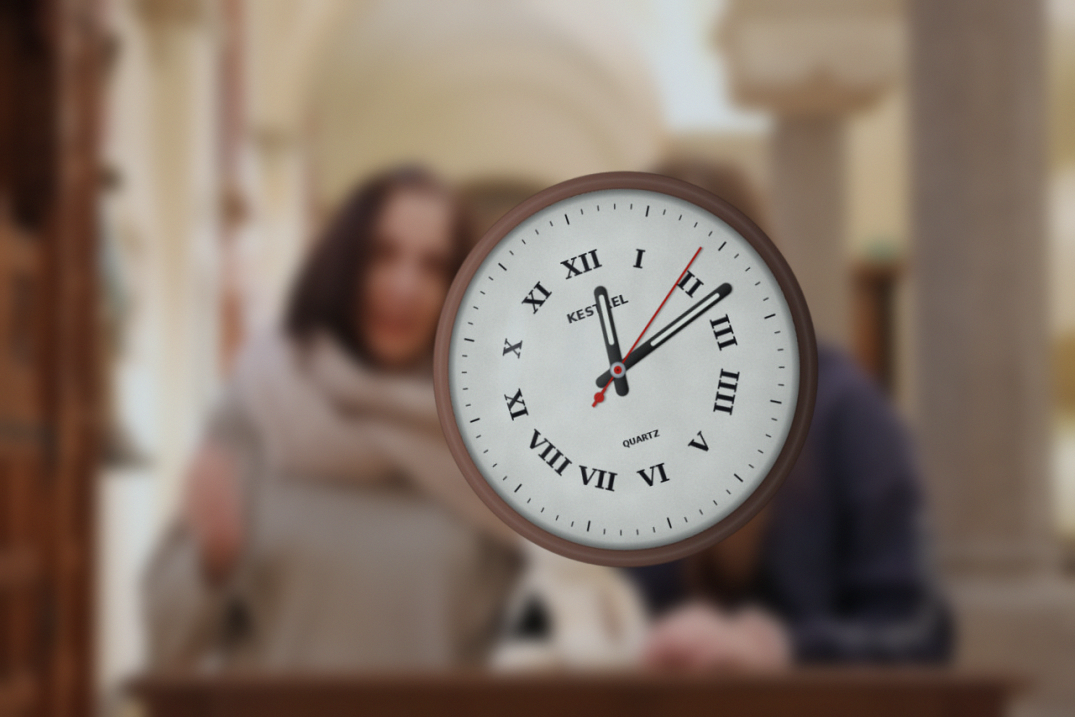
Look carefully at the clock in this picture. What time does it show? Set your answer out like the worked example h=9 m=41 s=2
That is h=12 m=12 s=9
